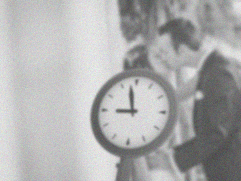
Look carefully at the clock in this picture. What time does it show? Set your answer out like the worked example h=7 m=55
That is h=8 m=58
